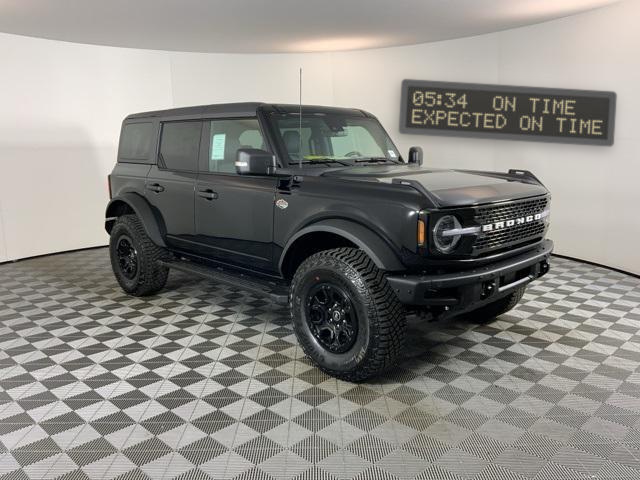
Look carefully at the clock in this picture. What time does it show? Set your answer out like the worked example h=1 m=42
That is h=5 m=34
